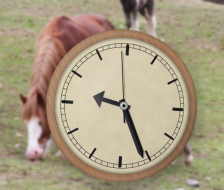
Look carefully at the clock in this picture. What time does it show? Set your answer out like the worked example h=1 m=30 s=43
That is h=9 m=25 s=59
